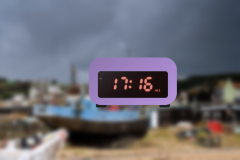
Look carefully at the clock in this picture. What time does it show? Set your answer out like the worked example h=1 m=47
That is h=17 m=16
